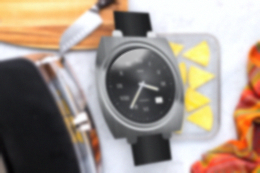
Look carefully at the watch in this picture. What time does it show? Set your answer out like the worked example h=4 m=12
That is h=3 m=36
